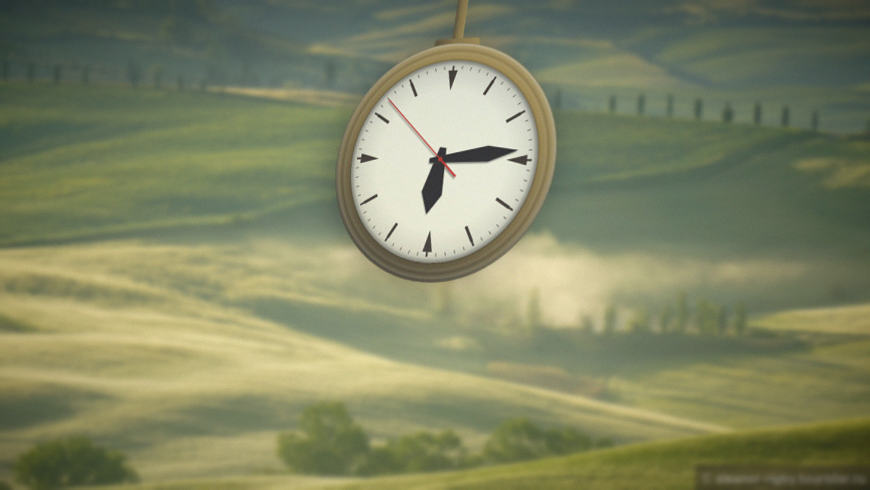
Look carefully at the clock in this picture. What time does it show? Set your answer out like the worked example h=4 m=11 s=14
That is h=6 m=13 s=52
